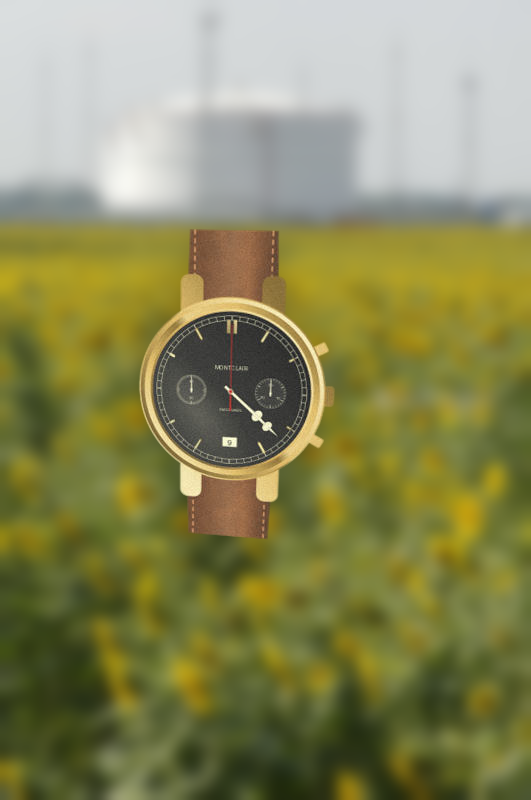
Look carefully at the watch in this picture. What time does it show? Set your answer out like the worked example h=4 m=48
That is h=4 m=22
